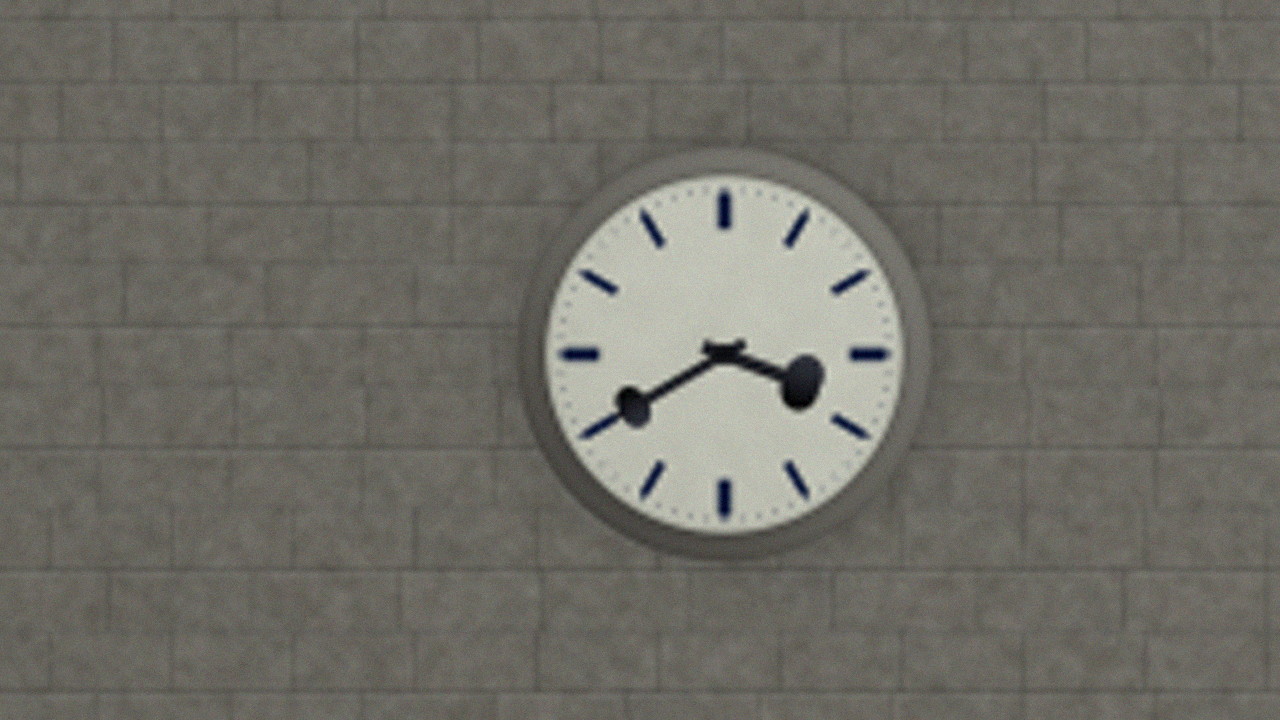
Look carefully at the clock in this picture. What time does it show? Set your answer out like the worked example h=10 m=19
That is h=3 m=40
